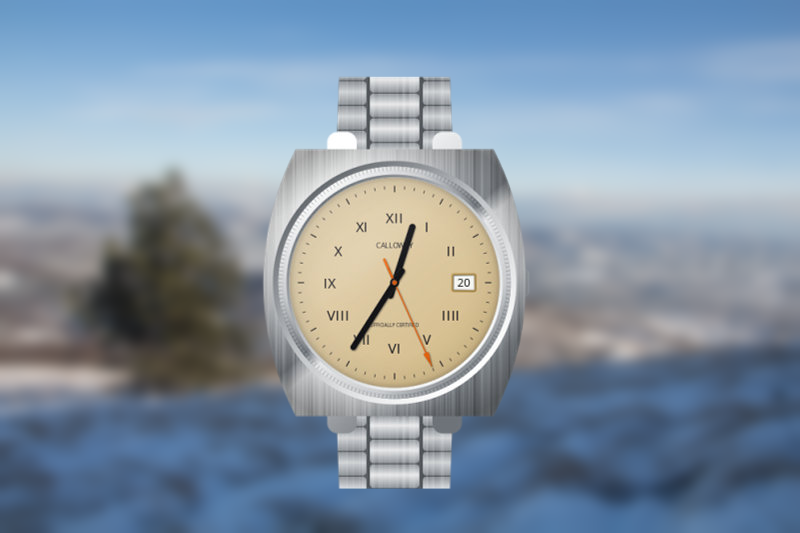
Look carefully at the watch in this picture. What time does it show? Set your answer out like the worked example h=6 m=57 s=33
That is h=12 m=35 s=26
